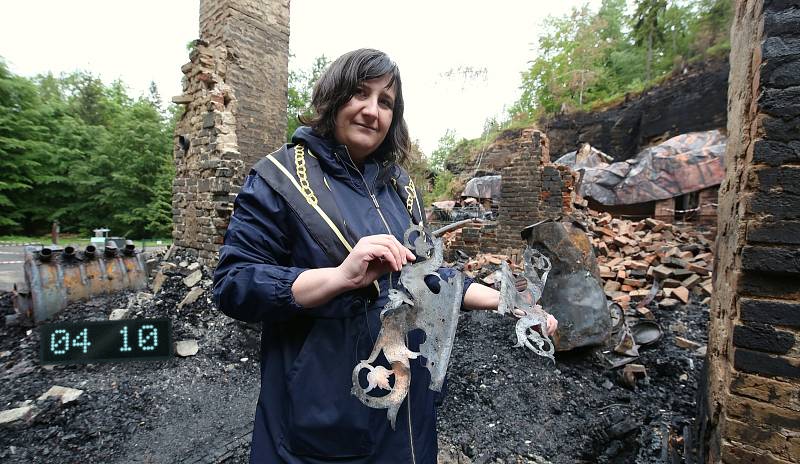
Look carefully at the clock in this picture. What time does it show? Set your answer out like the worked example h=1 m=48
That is h=4 m=10
